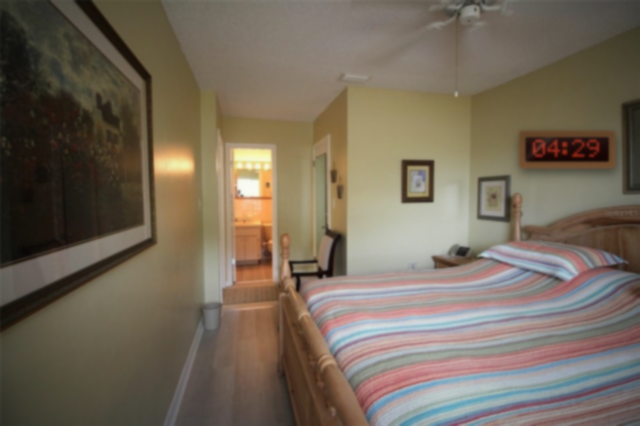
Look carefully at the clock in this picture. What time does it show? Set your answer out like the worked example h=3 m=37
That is h=4 m=29
